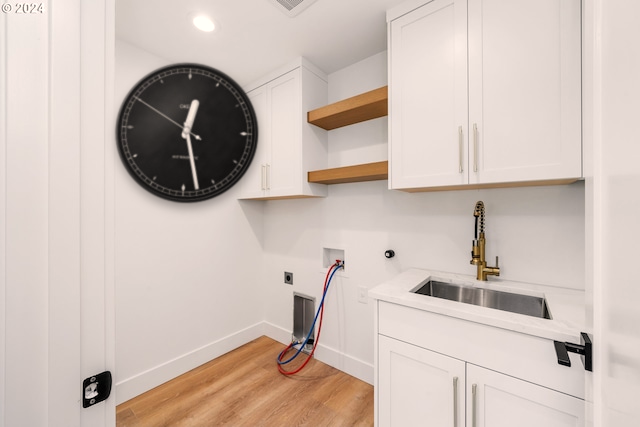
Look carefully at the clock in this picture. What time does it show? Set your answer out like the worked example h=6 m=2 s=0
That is h=12 m=27 s=50
